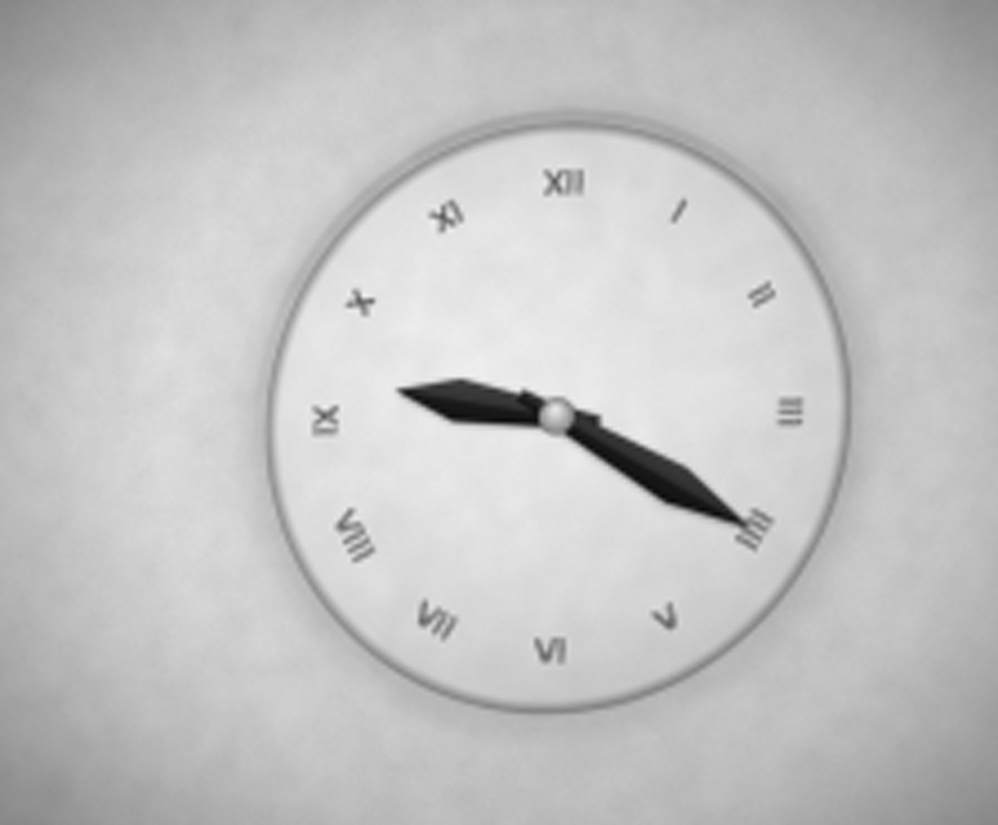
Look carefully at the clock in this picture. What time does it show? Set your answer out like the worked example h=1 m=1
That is h=9 m=20
